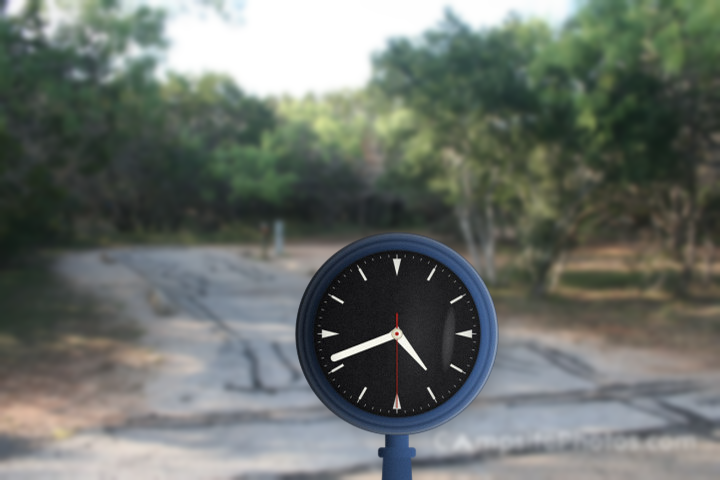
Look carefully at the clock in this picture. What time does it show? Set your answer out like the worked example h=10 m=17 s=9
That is h=4 m=41 s=30
